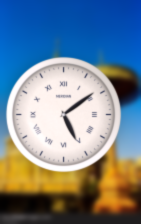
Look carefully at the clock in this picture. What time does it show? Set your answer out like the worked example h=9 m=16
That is h=5 m=9
